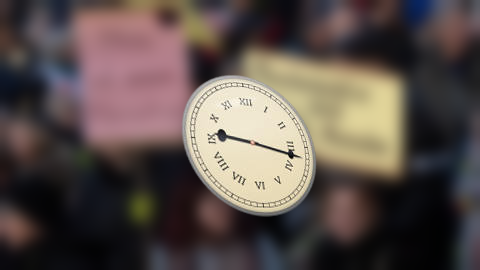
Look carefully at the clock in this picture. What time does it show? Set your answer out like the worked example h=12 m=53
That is h=9 m=17
